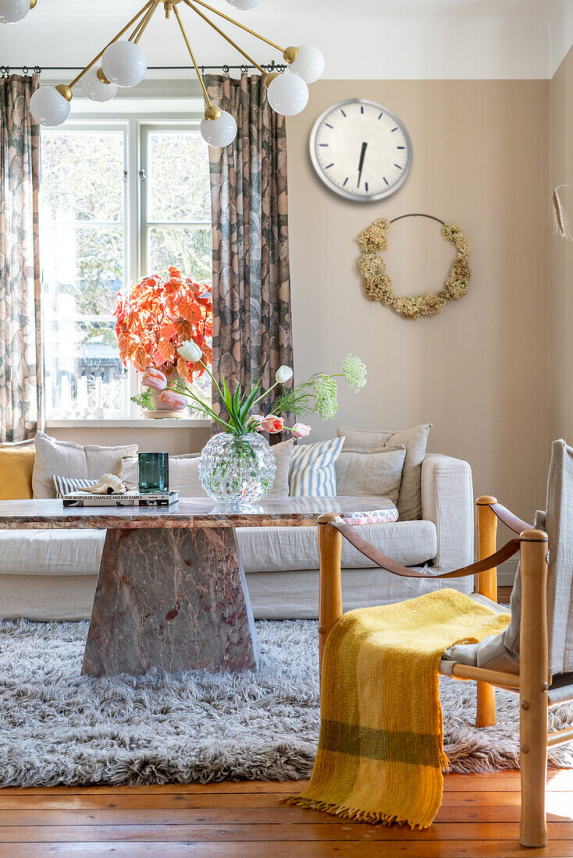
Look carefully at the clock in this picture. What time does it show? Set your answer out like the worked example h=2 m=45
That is h=6 m=32
